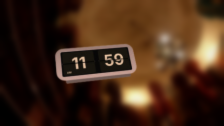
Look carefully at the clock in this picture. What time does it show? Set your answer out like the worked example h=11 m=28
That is h=11 m=59
